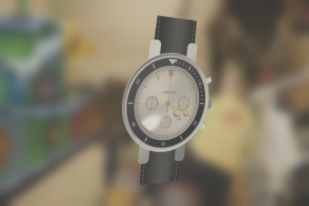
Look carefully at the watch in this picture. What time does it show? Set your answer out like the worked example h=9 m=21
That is h=4 m=19
